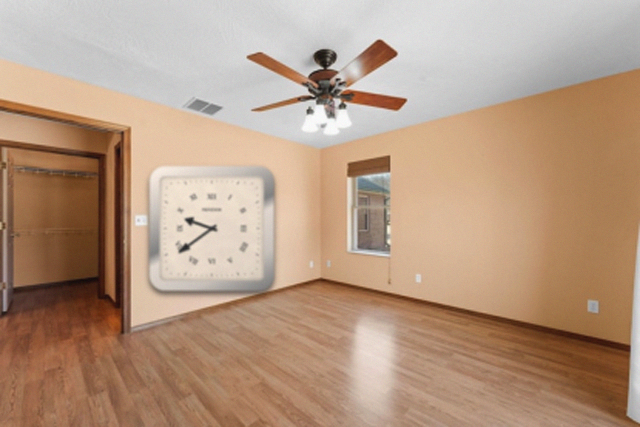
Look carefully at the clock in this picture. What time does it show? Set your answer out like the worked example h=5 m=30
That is h=9 m=39
